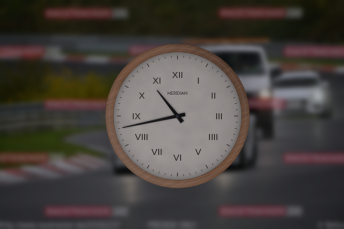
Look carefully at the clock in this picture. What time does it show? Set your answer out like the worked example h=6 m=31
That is h=10 m=43
